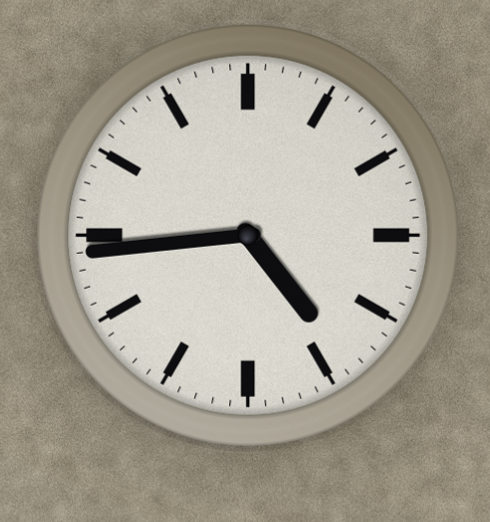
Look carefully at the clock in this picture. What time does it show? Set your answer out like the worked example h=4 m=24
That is h=4 m=44
